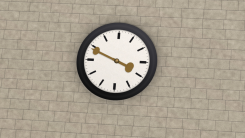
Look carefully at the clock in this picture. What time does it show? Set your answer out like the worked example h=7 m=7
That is h=3 m=49
